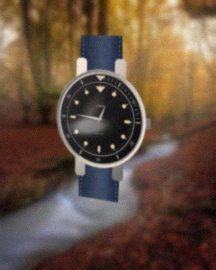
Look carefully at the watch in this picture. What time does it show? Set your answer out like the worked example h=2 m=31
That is h=12 m=46
